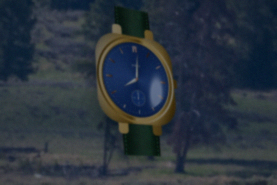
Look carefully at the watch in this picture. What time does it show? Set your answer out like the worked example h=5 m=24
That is h=8 m=1
